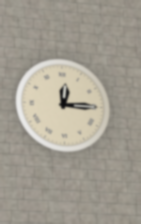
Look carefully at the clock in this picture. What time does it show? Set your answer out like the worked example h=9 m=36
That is h=12 m=15
